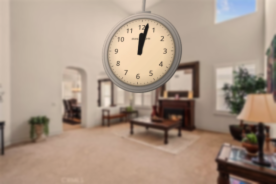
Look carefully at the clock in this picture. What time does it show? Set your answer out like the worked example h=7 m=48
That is h=12 m=2
